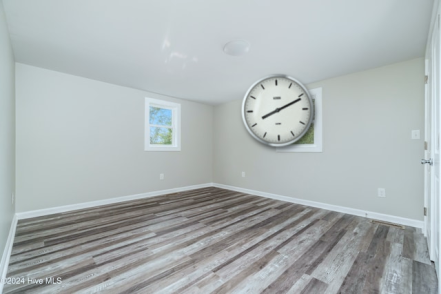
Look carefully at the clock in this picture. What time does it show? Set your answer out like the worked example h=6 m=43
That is h=8 m=11
